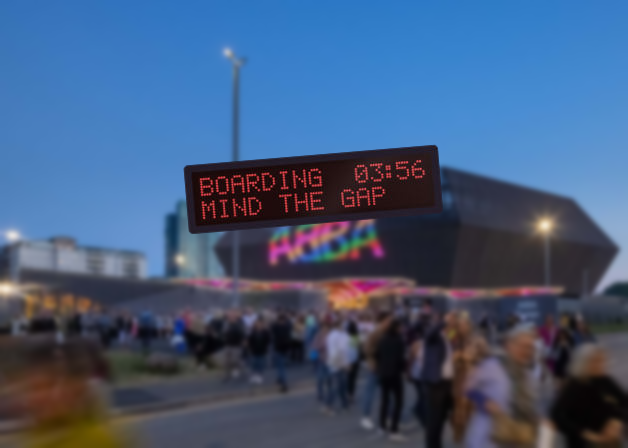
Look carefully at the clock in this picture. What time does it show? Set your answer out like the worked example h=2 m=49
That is h=3 m=56
